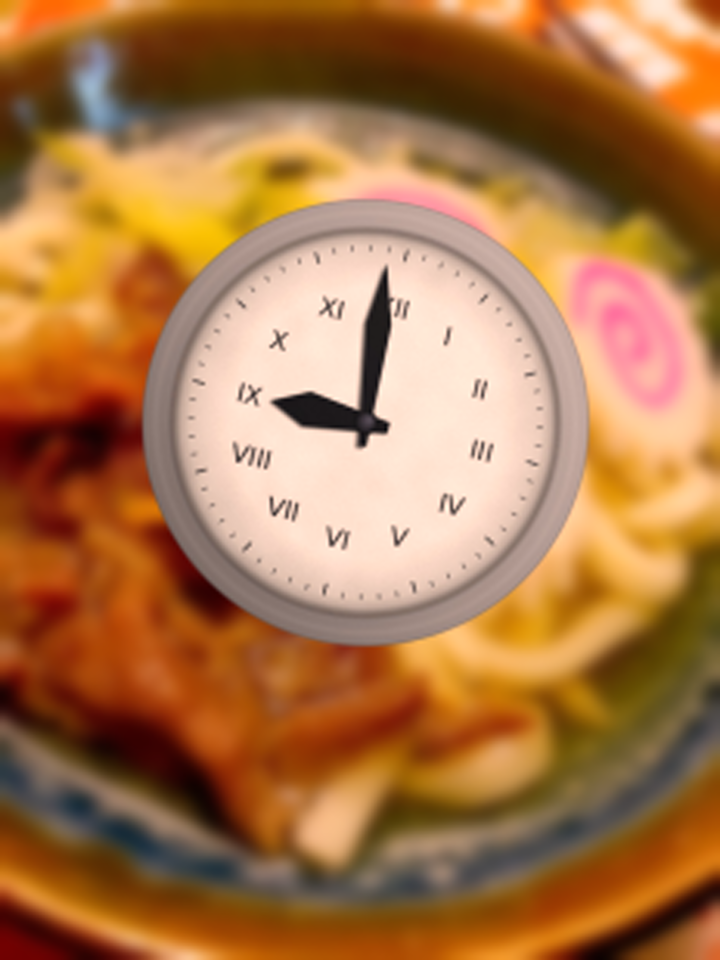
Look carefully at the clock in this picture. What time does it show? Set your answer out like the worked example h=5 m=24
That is h=8 m=59
